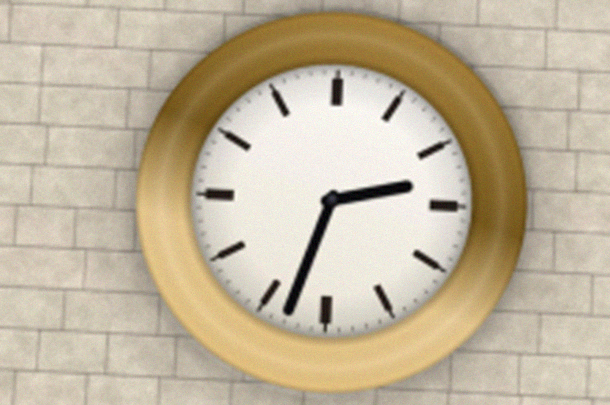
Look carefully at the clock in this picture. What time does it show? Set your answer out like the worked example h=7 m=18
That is h=2 m=33
